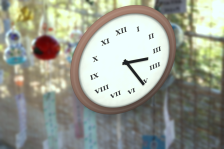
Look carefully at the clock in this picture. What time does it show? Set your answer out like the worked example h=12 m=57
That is h=3 m=26
